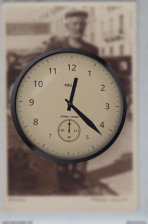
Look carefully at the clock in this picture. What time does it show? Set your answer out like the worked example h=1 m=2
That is h=12 m=22
